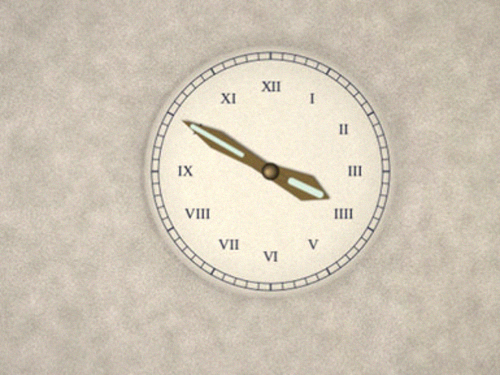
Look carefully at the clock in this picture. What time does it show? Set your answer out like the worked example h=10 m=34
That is h=3 m=50
